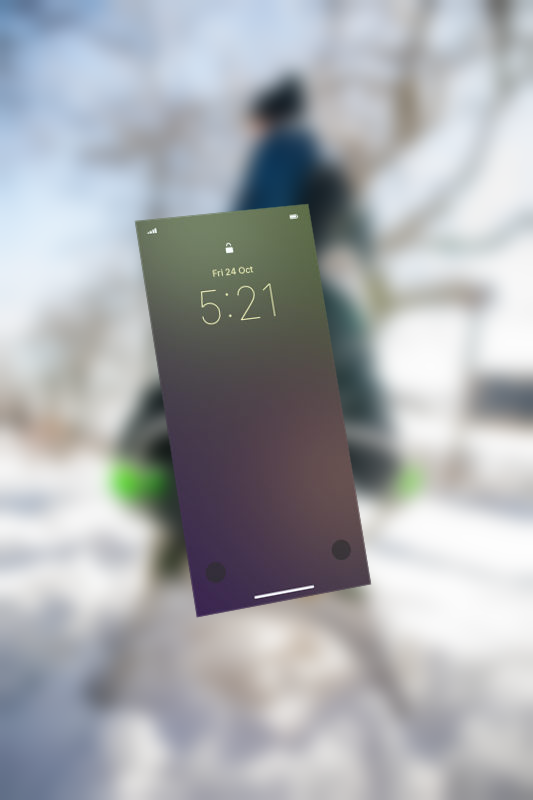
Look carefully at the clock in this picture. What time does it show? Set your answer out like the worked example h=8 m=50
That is h=5 m=21
